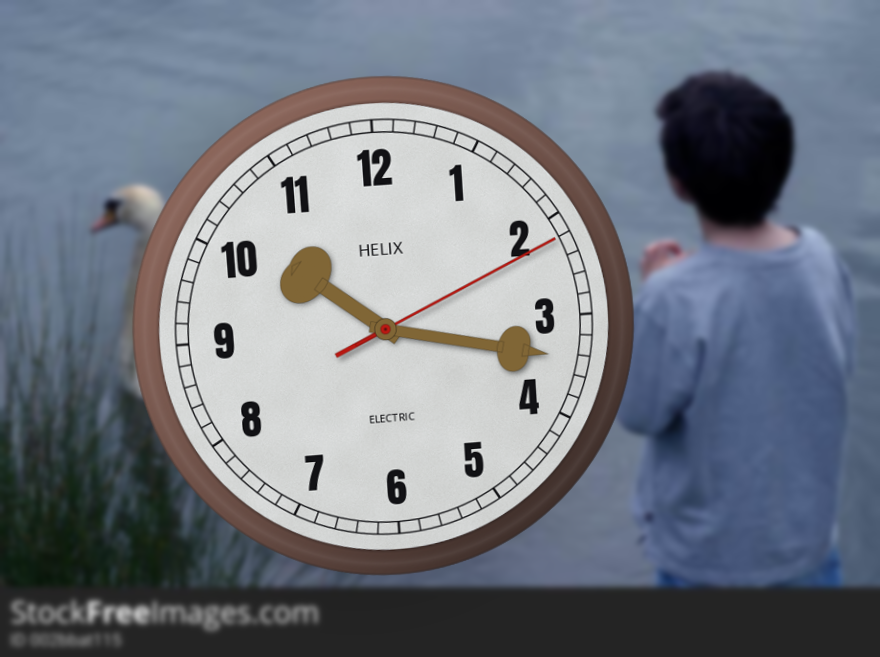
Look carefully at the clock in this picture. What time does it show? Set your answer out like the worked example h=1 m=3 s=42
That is h=10 m=17 s=11
